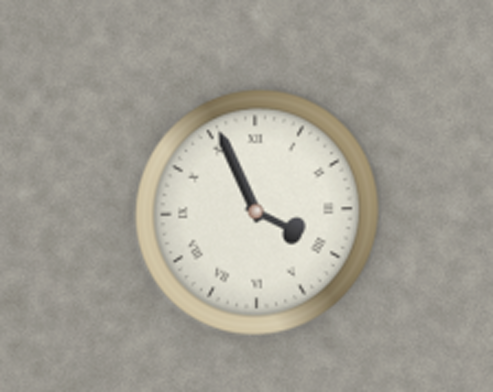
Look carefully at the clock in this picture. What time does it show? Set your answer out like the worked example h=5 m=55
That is h=3 m=56
